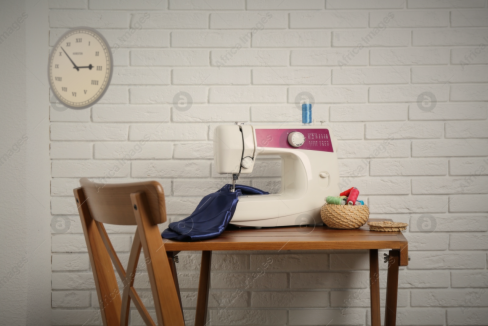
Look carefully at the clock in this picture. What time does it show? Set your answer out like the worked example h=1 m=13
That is h=2 m=52
